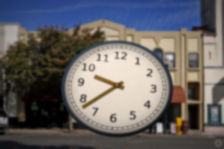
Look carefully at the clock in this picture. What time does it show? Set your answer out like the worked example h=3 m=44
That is h=9 m=38
